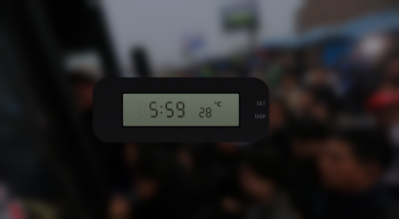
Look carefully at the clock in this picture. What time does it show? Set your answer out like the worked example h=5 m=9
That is h=5 m=59
